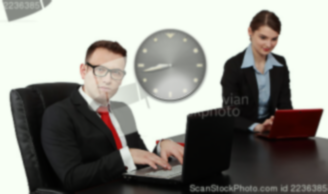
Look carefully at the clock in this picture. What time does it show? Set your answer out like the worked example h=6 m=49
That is h=8 m=43
